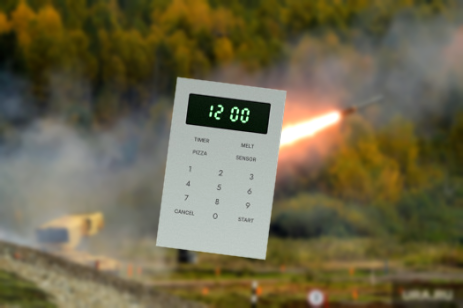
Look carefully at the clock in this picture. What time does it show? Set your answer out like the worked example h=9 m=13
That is h=12 m=0
